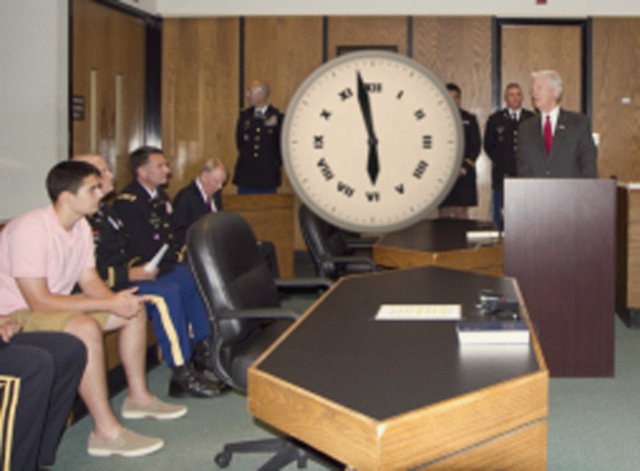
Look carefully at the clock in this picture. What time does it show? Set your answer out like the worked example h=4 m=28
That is h=5 m=58
